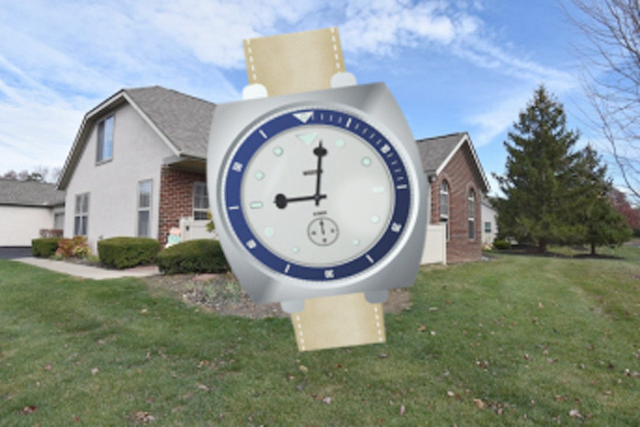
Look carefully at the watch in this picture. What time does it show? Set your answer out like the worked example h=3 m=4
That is h=9 m=2
